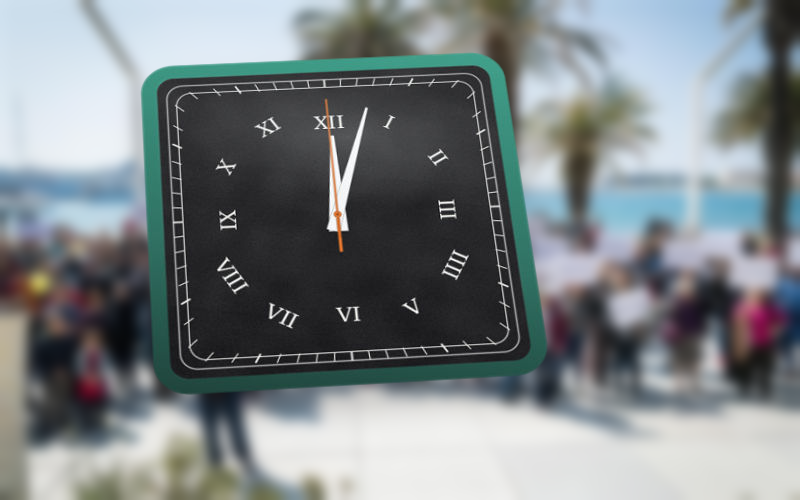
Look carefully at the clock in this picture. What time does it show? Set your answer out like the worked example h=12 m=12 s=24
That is h=12 m=3 s=0
